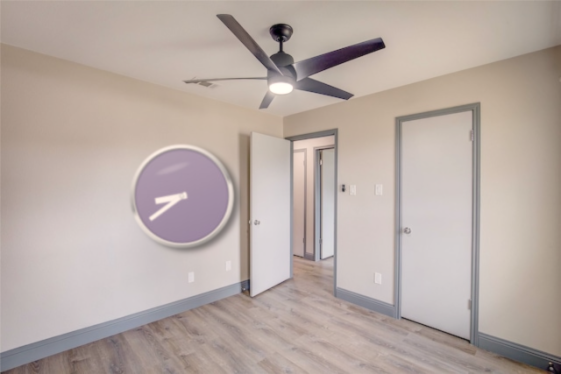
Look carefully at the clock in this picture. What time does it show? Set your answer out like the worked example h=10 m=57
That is h=8 m=39
